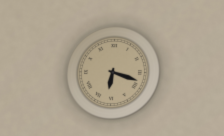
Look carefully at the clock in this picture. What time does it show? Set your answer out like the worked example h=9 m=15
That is h=6 m=18
